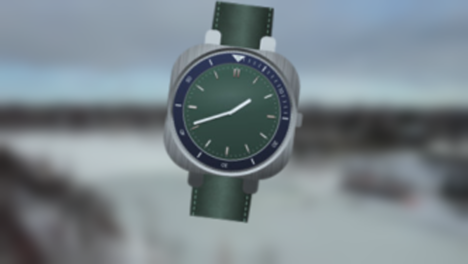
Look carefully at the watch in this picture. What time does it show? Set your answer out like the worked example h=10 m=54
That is h=1 m=41
